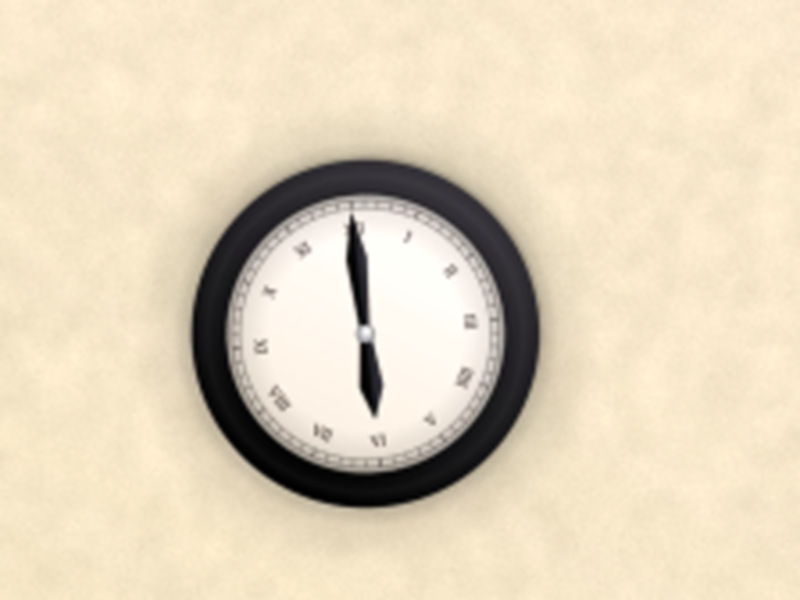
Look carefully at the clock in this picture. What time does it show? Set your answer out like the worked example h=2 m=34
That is h=6 m=0
